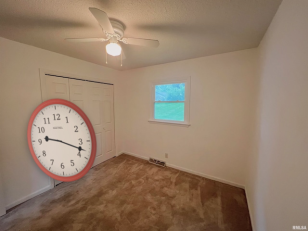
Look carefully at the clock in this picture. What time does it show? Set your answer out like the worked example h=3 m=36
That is h=9 m=18
